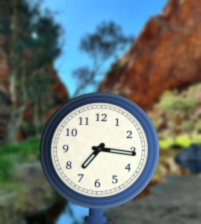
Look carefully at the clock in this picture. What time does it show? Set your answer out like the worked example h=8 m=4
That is h=7 m=16
